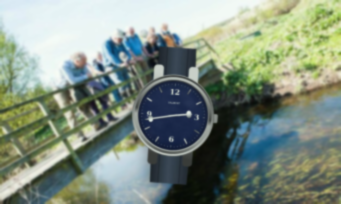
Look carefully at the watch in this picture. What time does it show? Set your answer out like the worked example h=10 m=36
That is h=2 m=43
